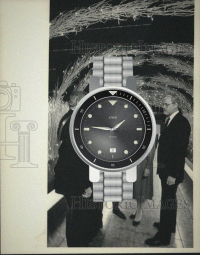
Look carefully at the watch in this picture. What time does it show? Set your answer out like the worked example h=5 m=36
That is h=1 m=46
